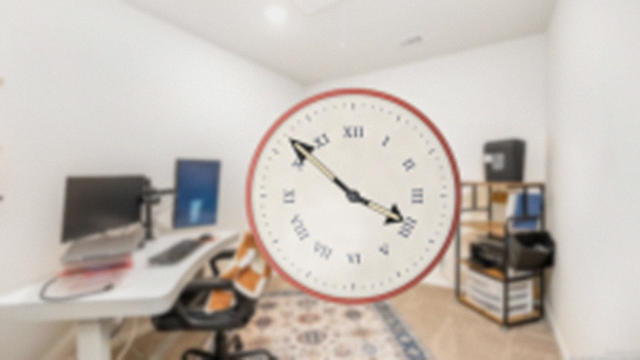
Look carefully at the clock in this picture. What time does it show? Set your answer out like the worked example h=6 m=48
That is h=3 m=52
